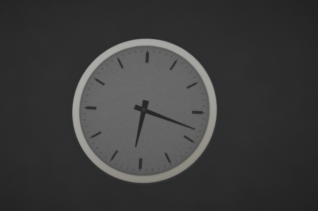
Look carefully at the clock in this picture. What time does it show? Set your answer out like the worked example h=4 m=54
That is h=6 m=18
